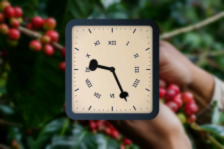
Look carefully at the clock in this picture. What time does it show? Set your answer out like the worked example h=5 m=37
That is h=9 m=26
